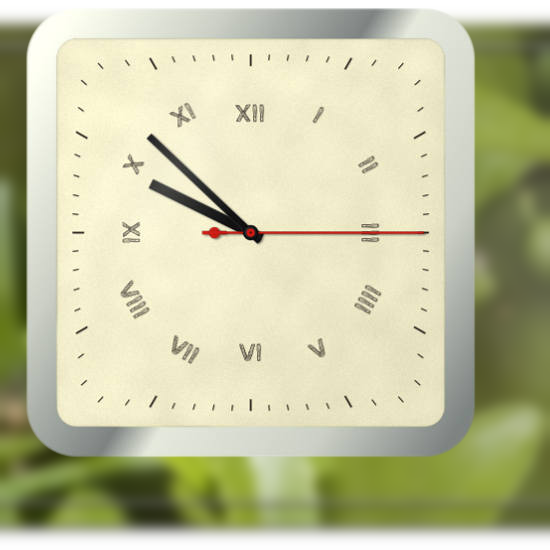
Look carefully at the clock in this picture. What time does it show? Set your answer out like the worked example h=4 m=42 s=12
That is h=9 m=52 s=15
